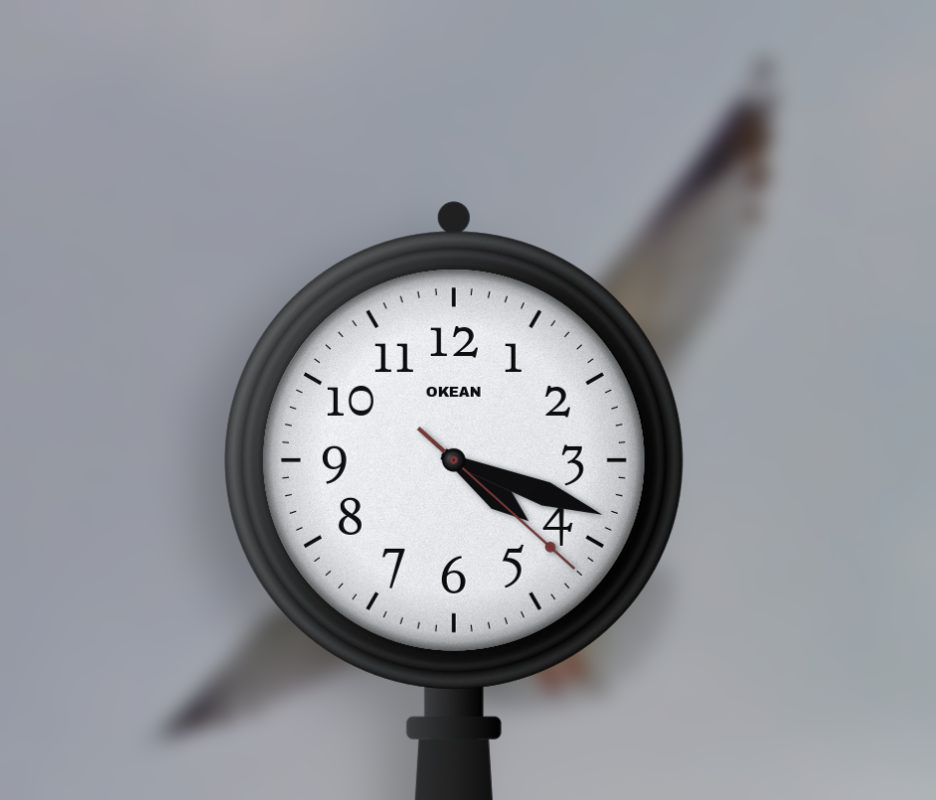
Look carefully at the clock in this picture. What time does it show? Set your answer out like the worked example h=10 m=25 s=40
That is h=4 m=18 s=22
